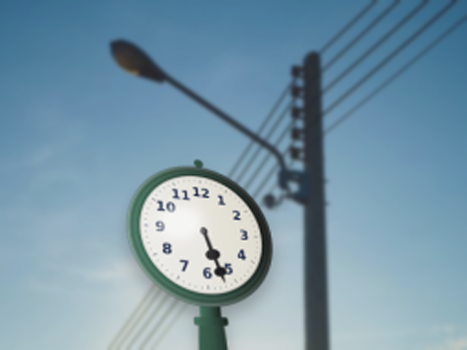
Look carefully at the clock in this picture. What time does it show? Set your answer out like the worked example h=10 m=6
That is h=5 m=27
